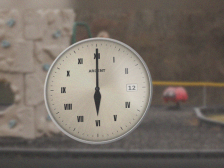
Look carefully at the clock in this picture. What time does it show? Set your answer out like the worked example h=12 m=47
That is h=6 m=0
